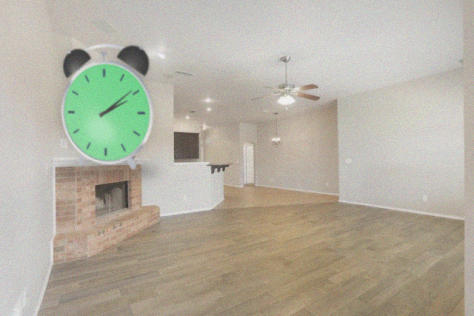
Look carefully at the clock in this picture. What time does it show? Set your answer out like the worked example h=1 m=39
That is h=2 m=9
